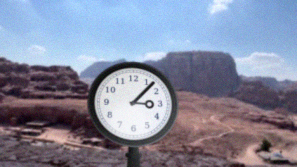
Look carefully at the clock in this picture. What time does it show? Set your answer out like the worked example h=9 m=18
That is h=3 m=7
